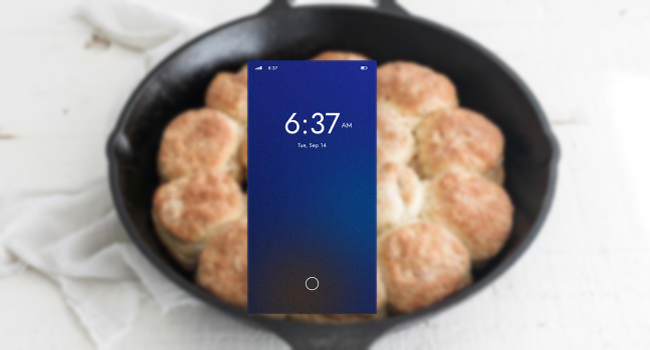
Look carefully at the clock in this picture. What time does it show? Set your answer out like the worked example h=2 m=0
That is h=6 m=37
